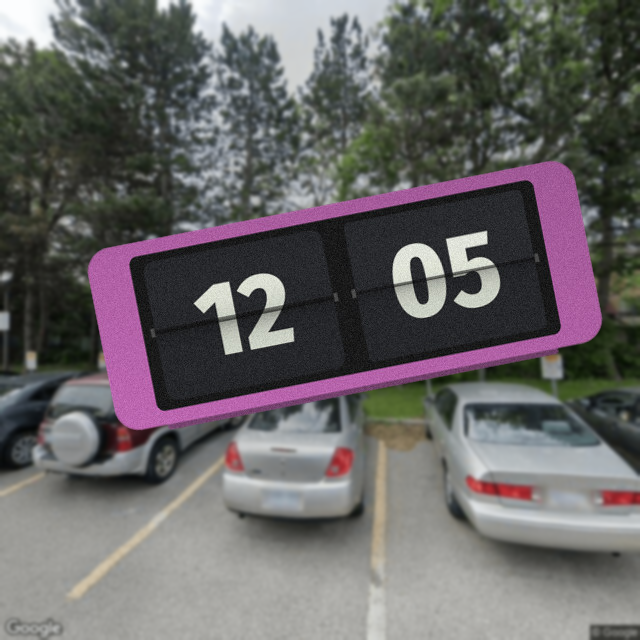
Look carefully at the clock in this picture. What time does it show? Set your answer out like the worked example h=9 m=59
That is h=12 m=5
